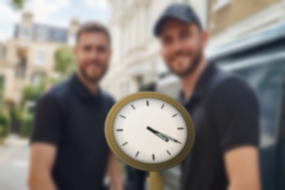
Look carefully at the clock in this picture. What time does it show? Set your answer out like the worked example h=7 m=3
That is h=4 m=20
